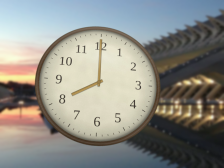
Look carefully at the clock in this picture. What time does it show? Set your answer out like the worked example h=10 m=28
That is h=8 m=0
